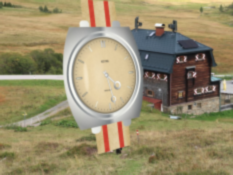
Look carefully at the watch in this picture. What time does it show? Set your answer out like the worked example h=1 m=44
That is h=4 m=28
